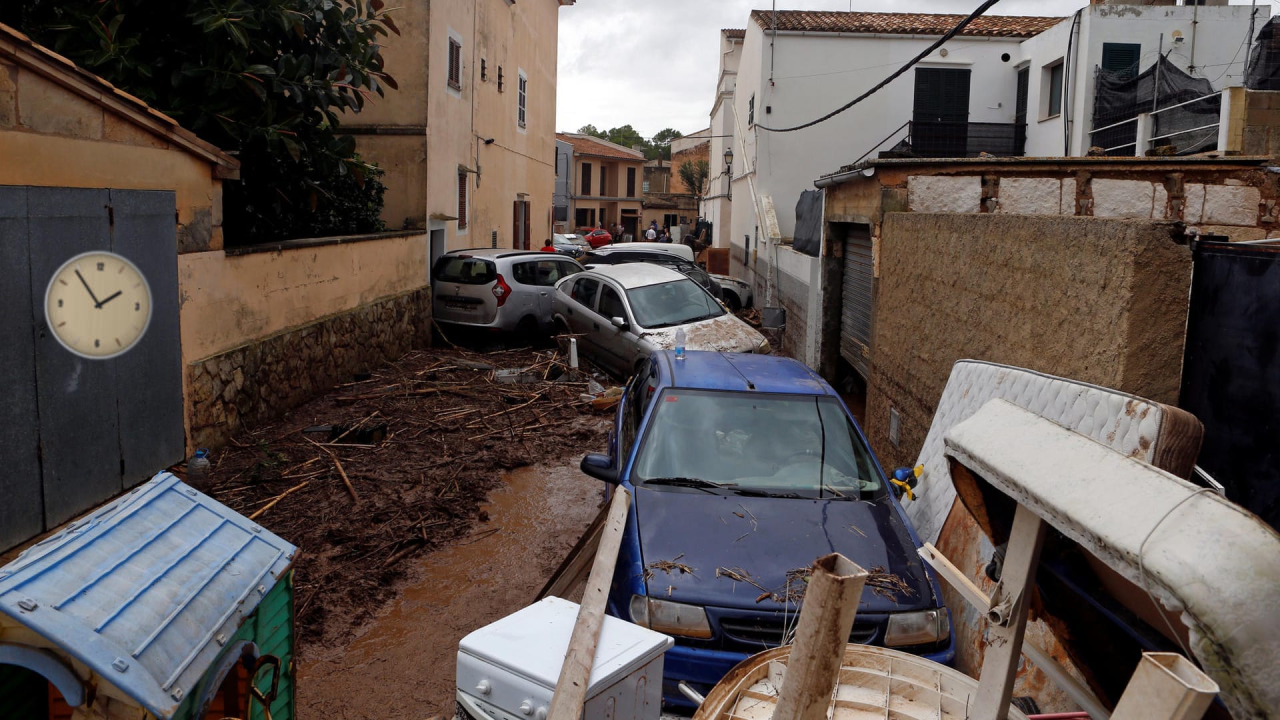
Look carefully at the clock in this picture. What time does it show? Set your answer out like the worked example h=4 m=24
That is h=1 m=54
